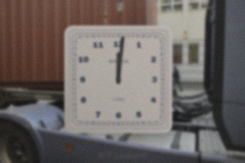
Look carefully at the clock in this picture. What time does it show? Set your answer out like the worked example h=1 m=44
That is h=12 m=1
